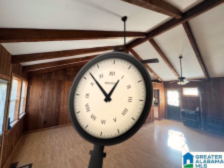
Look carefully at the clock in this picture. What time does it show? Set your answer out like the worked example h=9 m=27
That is h=12 m=52
